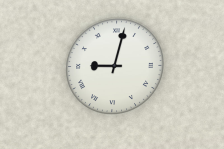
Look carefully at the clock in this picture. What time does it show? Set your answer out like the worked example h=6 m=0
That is h=9 m=2
